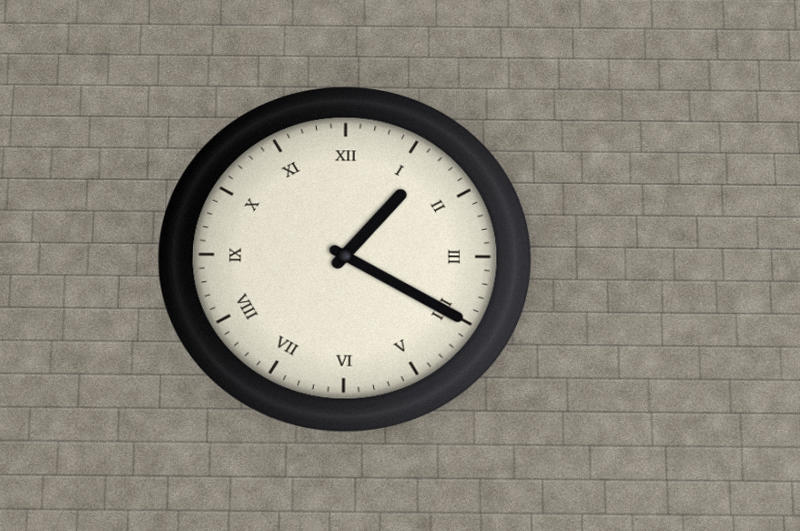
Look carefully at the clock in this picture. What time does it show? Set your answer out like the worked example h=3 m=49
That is h=1 m=20
